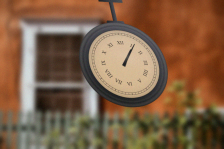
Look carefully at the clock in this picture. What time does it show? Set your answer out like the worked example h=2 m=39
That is h=1 m=6
